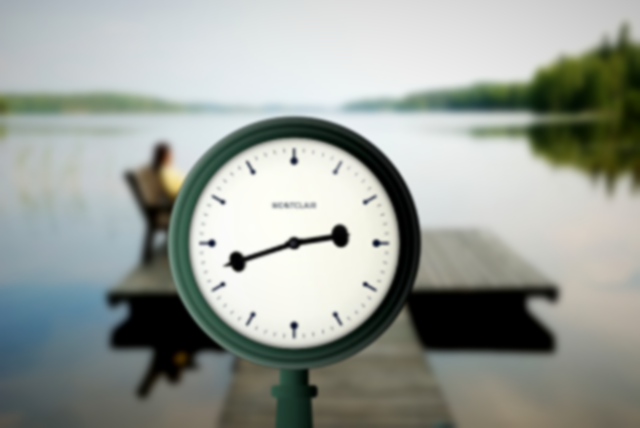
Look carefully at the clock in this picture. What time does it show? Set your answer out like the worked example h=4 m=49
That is h=2 m=42
